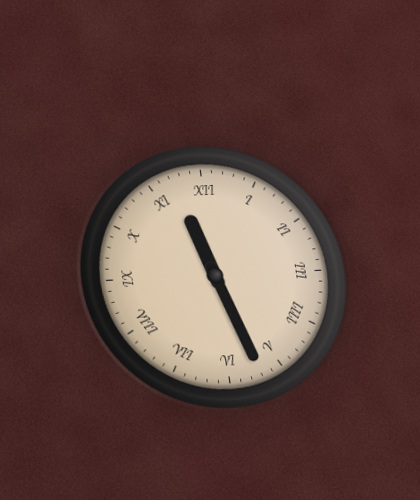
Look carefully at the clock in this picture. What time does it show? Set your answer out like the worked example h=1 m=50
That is h=11 m=27
